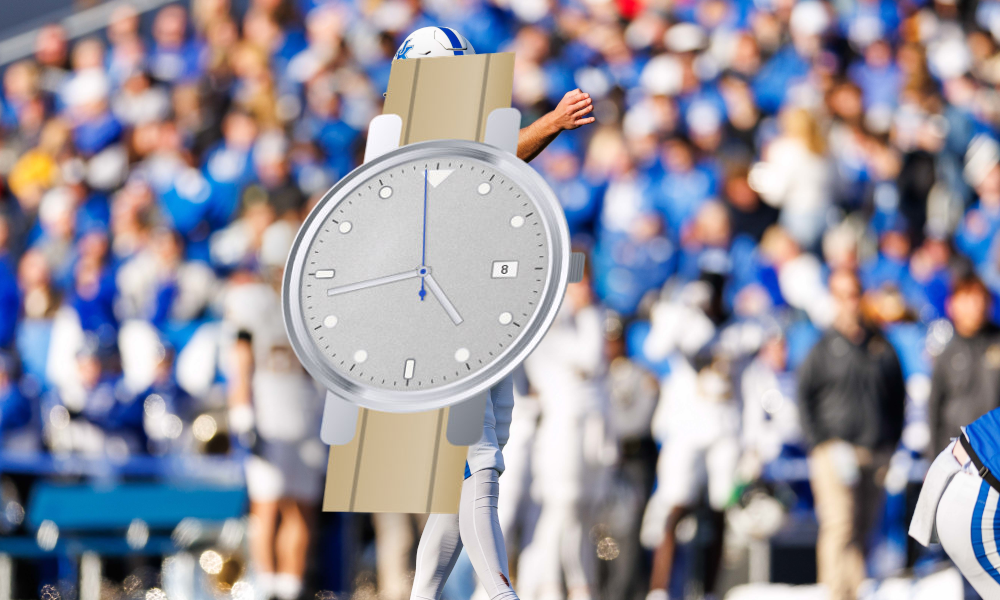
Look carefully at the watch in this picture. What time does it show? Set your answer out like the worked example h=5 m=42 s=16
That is h=4 m=42 s=59
